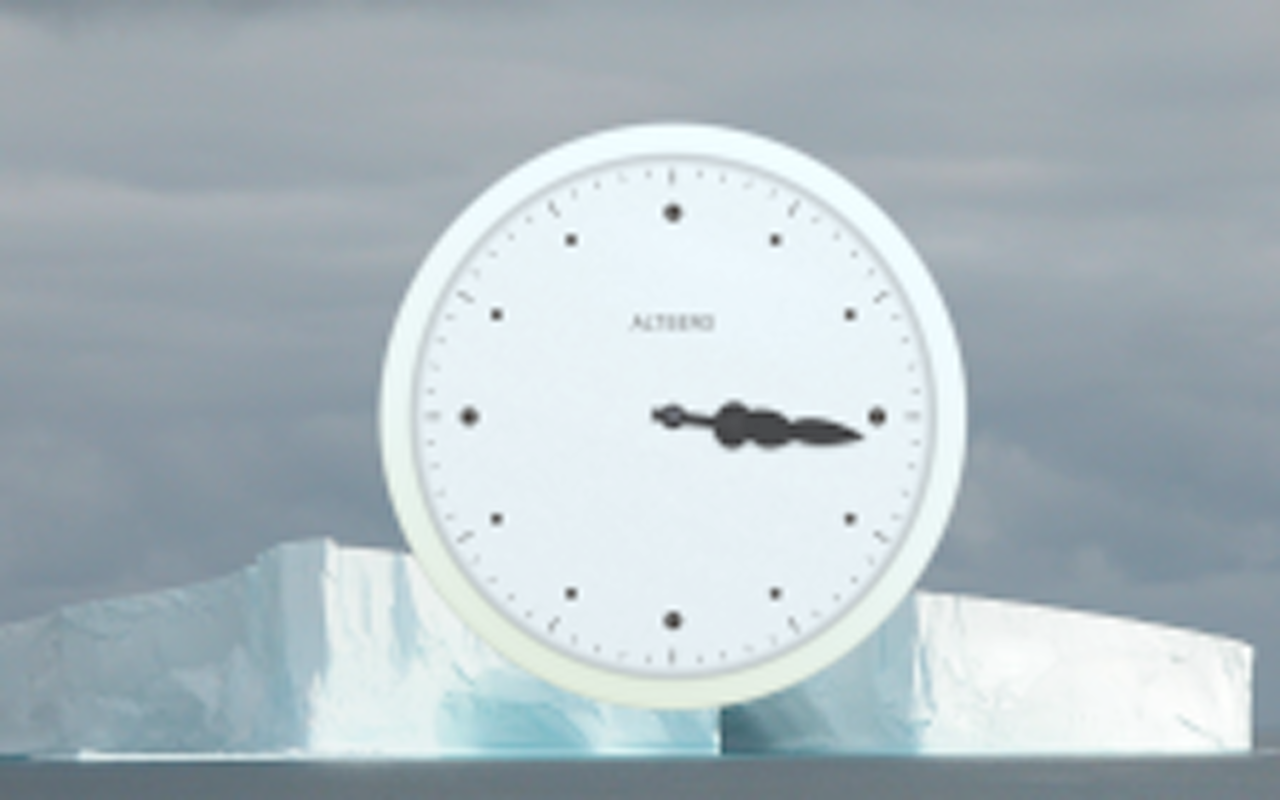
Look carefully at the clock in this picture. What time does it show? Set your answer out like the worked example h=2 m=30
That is h=3 m=16
